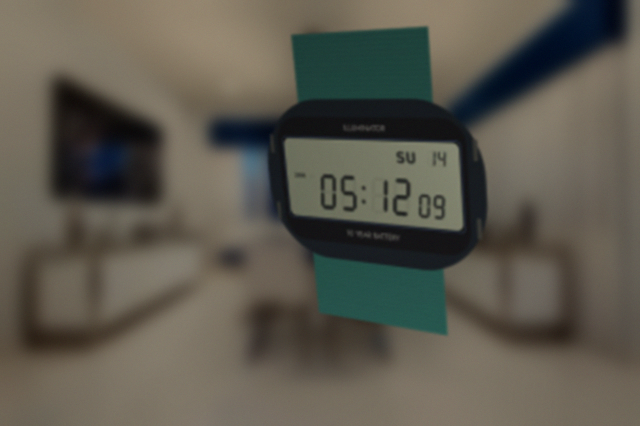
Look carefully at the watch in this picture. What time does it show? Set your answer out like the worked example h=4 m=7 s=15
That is h=5 m=12 s=9
